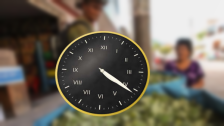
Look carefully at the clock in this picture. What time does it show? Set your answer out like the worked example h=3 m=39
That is h=4 m=21
